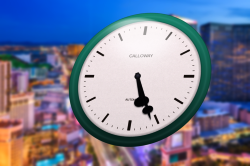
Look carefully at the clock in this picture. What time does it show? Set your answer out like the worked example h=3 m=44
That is h=5 m=26
